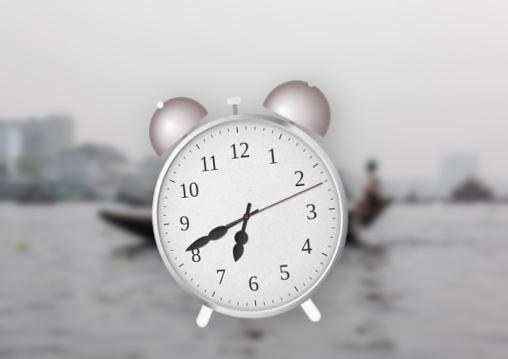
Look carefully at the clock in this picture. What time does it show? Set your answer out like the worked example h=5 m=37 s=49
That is h=6 m=41 s=12
